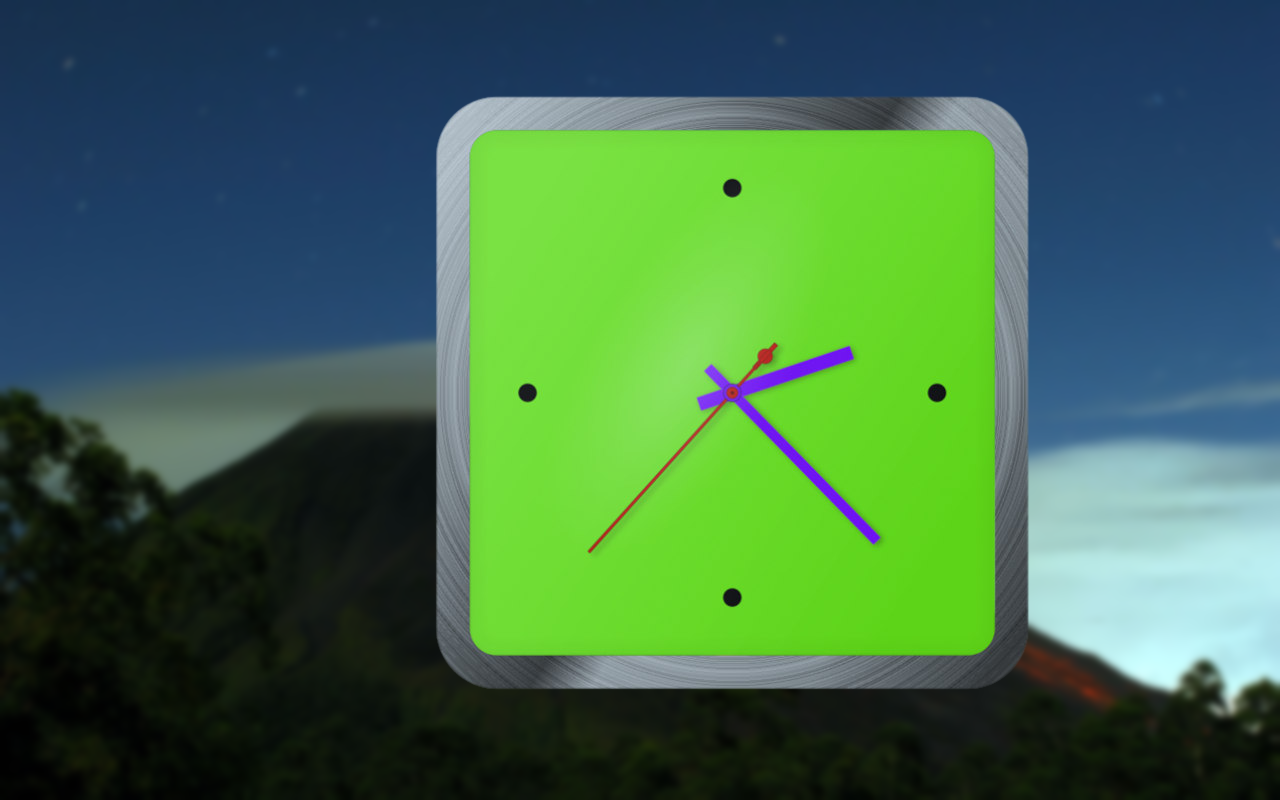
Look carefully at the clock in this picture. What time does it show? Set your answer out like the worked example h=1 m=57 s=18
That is h=2 m=22 s=37
